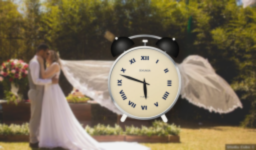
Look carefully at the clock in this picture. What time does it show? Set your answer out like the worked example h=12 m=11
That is h=5 m=48
